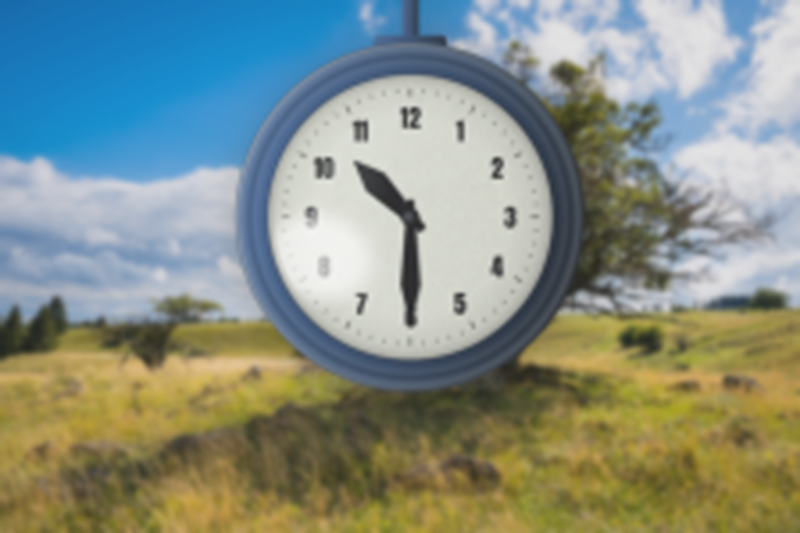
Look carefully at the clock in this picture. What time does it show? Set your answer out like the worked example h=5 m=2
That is h=10 m=30
